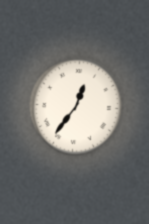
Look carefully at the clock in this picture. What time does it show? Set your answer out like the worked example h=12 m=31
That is h=12 m=36
